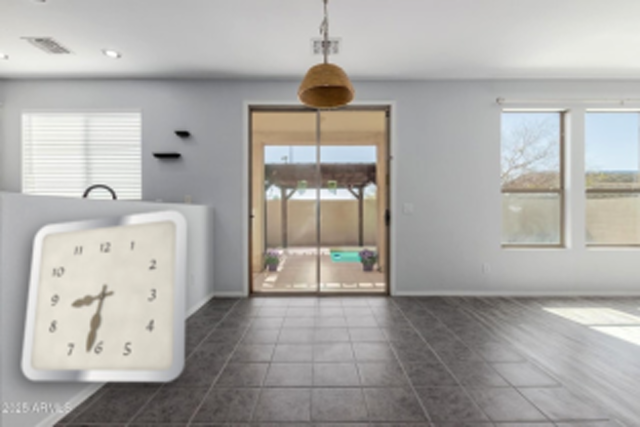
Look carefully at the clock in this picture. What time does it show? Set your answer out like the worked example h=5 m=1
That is h=8 m=32
